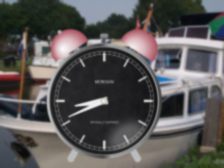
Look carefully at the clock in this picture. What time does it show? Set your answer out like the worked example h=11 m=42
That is h=8 m=41
